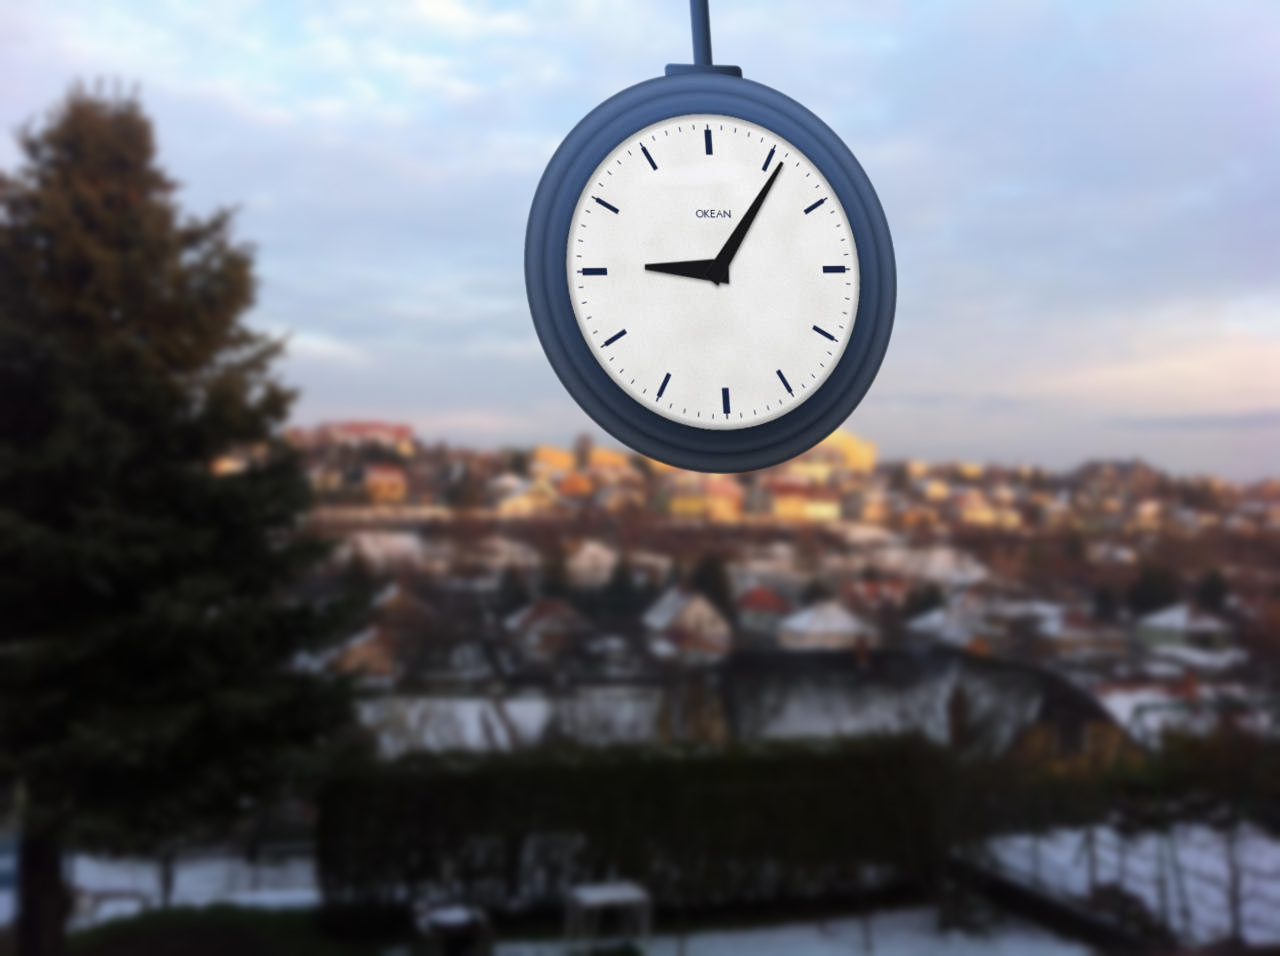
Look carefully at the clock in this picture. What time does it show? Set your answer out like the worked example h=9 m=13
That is h=9 m=6
